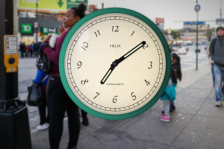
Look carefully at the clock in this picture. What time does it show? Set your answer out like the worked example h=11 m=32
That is h=7 m=9
